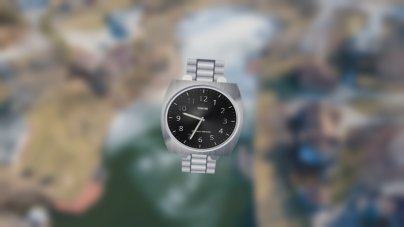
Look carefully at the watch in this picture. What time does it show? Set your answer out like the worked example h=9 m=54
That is h=9 m=34
